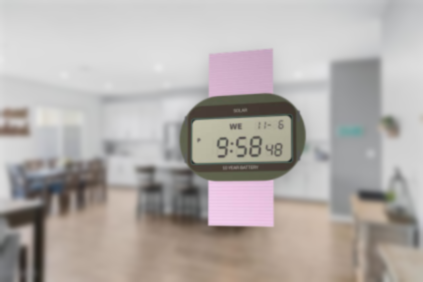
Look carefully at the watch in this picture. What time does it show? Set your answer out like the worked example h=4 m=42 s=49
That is h=9 m=58 s=48
